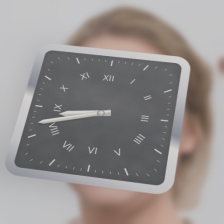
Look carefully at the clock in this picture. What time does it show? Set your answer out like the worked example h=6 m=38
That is h=8 m=42
